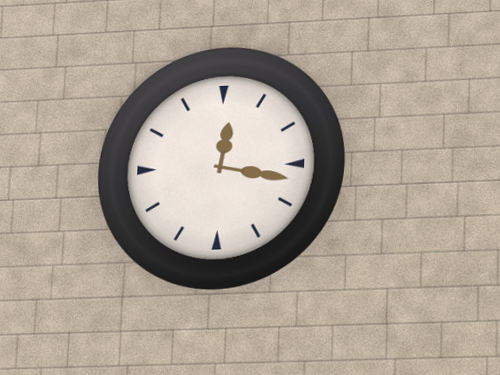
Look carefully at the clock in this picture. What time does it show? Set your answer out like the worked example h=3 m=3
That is h=12 m=17
